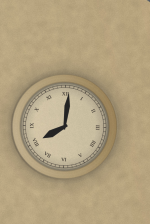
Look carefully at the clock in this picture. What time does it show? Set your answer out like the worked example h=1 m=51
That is h=8 m=1
